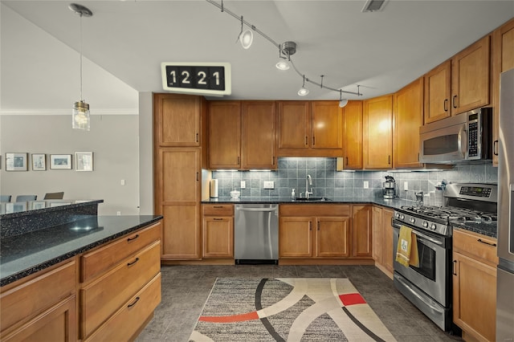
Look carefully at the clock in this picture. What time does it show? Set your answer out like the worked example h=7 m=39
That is h=12 m=21
